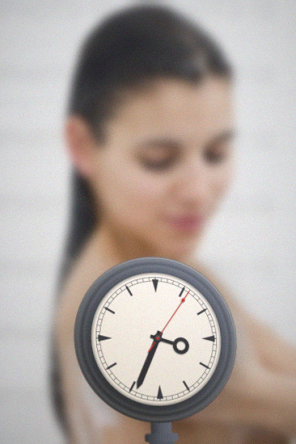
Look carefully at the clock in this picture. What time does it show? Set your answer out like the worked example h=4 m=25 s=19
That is h=3 m=34 s=6
